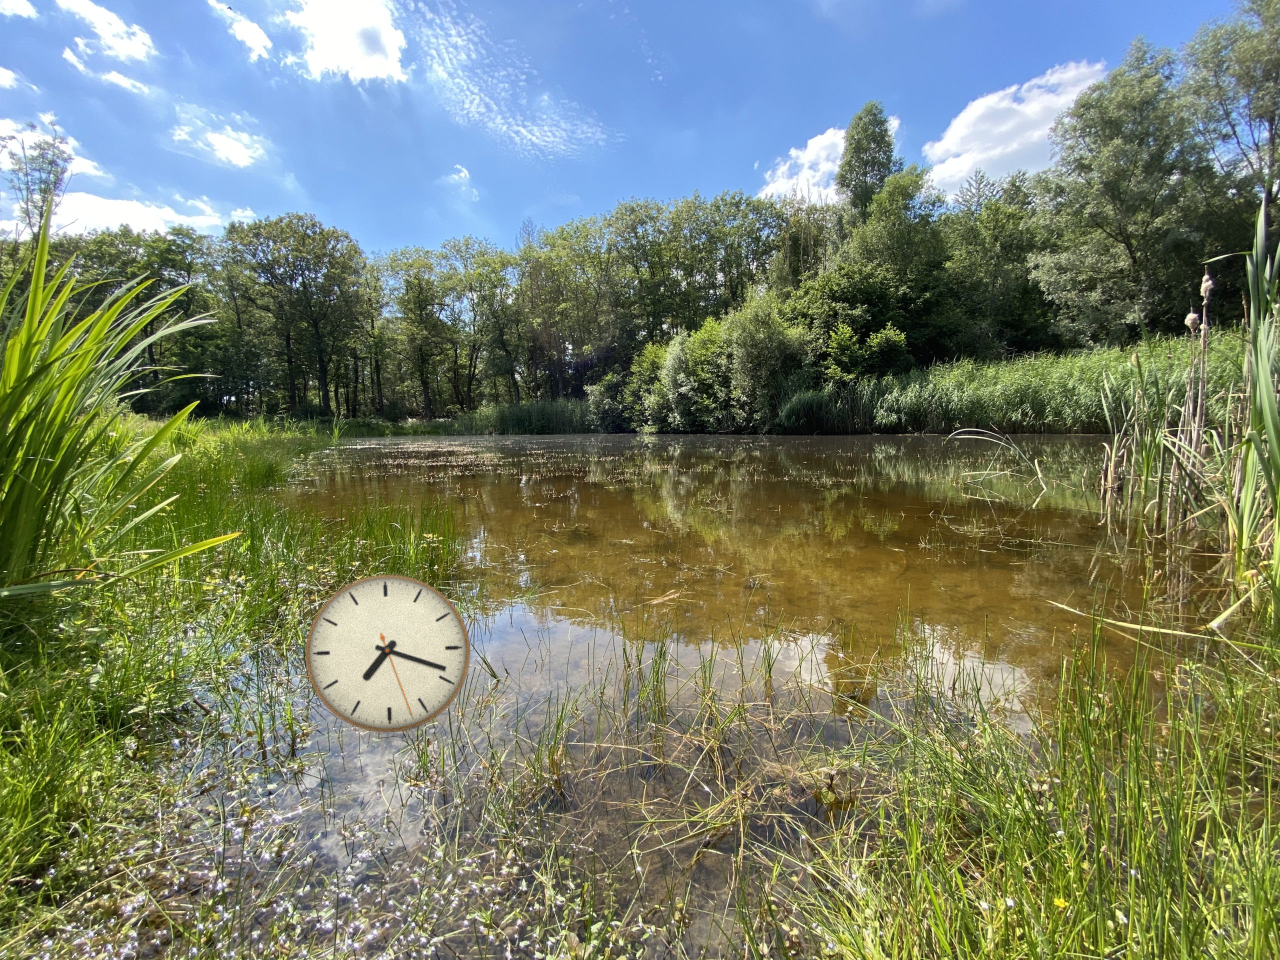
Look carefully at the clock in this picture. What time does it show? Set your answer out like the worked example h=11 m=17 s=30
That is h=7 m=18 s=27
